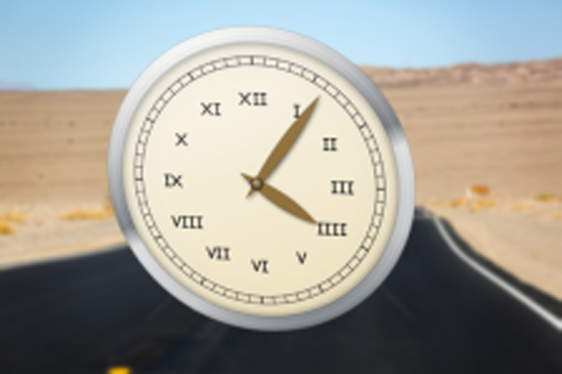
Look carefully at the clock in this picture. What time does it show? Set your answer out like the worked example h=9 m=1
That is h=4 m=6
